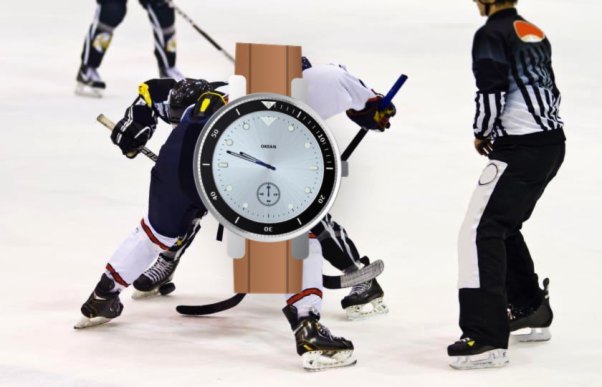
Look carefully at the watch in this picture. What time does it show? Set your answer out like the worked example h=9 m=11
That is h=9 m=48
